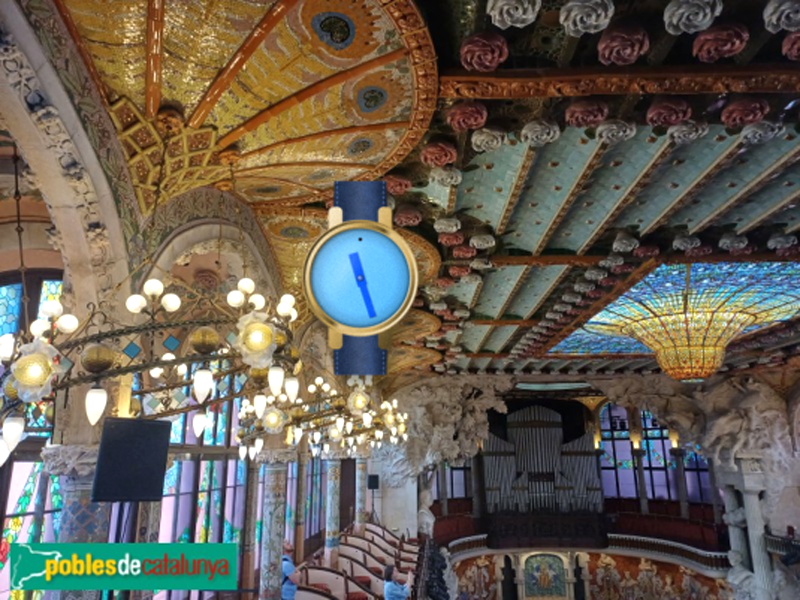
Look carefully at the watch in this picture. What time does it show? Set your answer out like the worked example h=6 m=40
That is h=11 m=27
